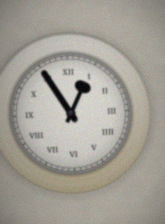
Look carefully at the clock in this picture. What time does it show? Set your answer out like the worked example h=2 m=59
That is h=12 m=55
